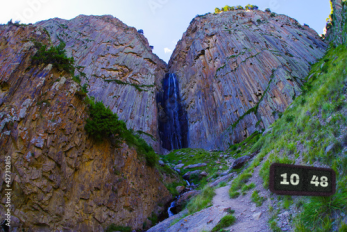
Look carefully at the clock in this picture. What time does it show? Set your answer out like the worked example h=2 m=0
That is h=10 m=48
